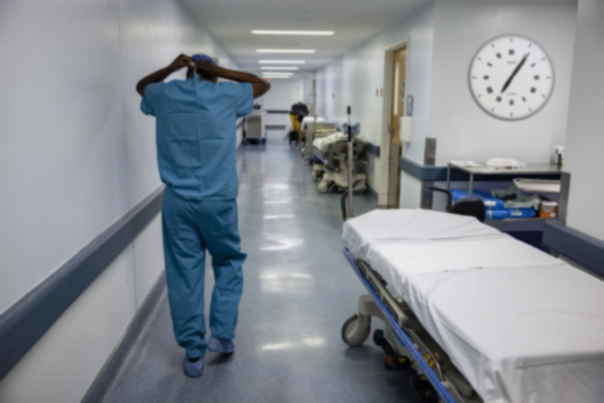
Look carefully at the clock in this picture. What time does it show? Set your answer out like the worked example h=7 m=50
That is h=7 m=6
